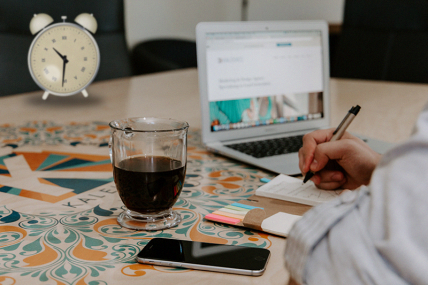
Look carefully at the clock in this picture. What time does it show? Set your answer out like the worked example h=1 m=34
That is h=10 m=31
